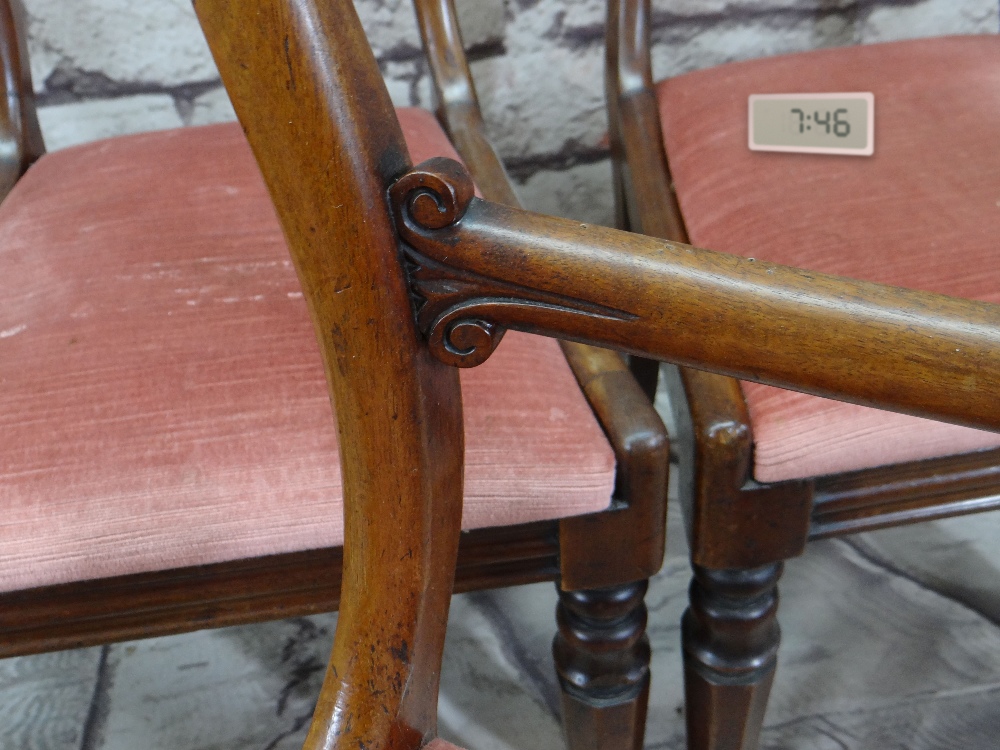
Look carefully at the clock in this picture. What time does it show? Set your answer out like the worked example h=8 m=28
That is h=7 m=46
